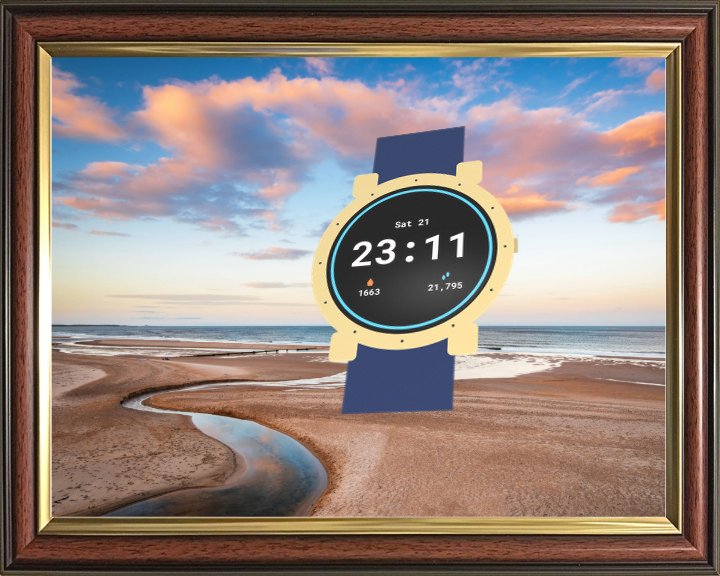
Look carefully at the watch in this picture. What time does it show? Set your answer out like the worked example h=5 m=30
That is h=23 m=11
